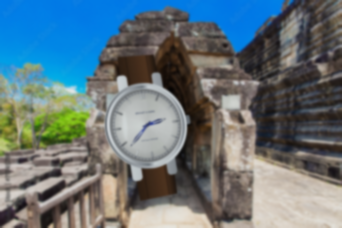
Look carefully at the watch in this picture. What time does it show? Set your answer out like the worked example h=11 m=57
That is h=2 m=38
